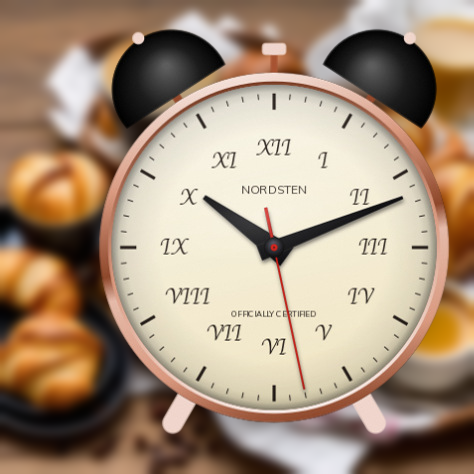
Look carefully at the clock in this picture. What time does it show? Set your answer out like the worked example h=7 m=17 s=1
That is h=10 m=11 s=28
